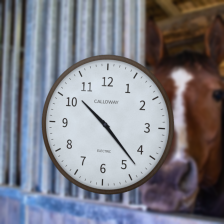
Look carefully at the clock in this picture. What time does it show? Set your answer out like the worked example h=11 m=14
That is h=10 m=23
